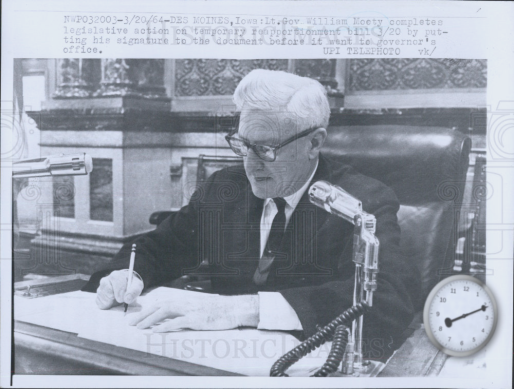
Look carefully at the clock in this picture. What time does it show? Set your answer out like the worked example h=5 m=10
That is h=8 m=11
